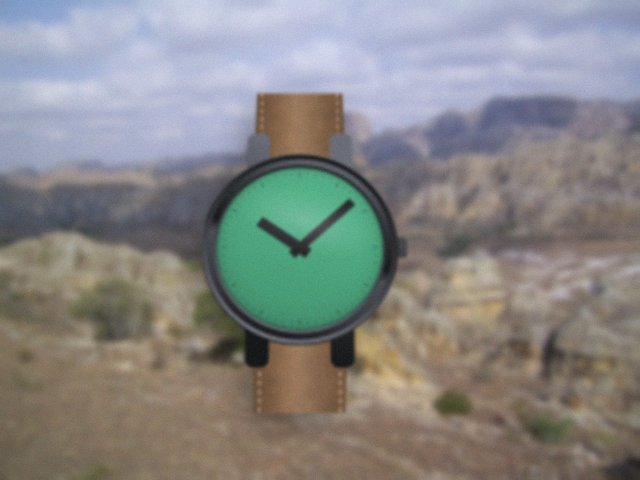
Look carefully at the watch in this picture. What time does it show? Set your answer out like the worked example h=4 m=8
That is h=10 m=8
